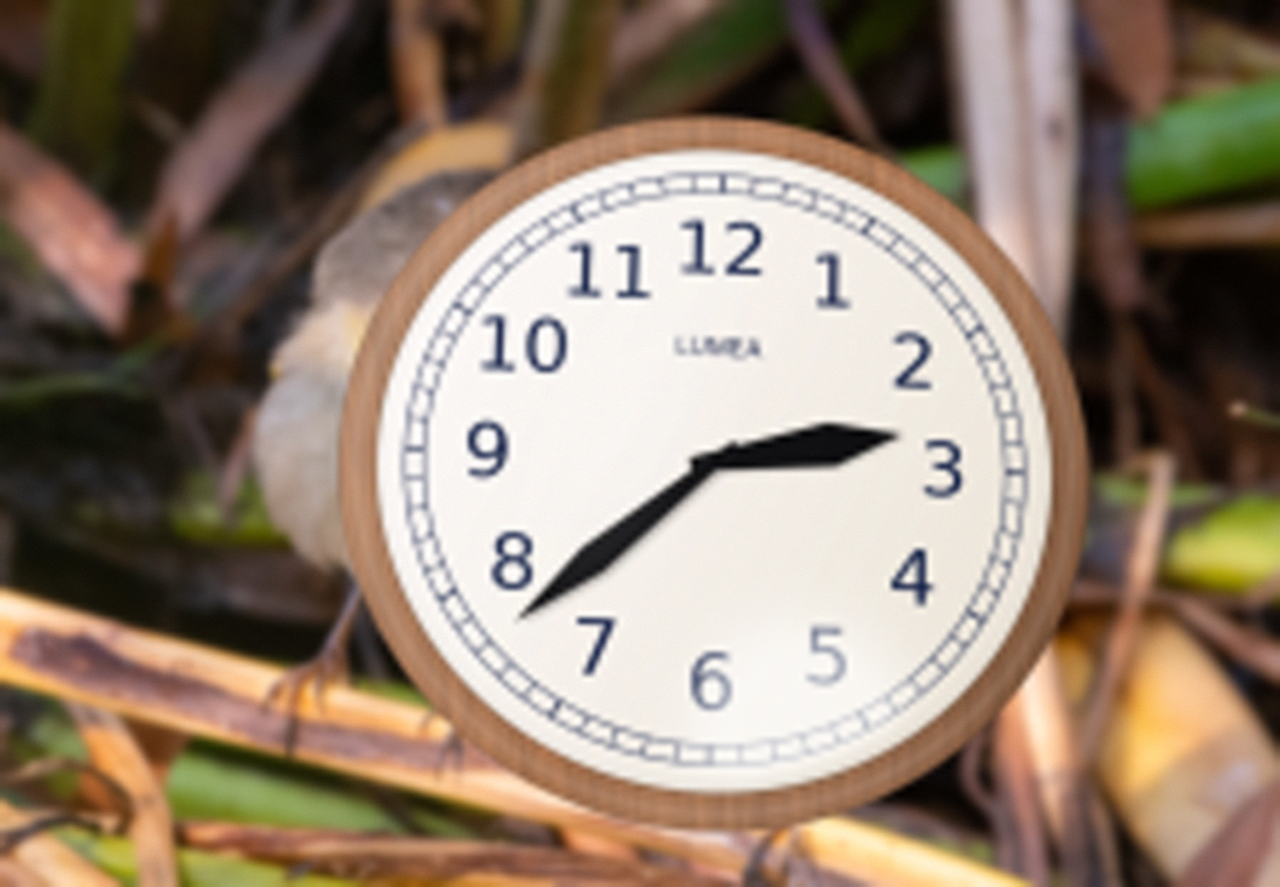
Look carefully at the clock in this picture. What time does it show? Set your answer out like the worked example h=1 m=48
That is h=2 m=38
